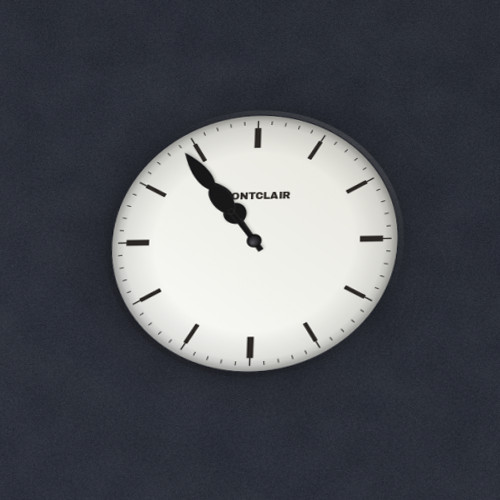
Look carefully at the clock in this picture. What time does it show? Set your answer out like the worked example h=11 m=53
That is h=10 m=54
